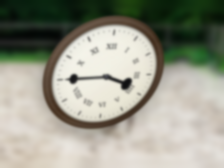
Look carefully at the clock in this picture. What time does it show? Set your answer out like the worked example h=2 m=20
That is h=3 m=45
